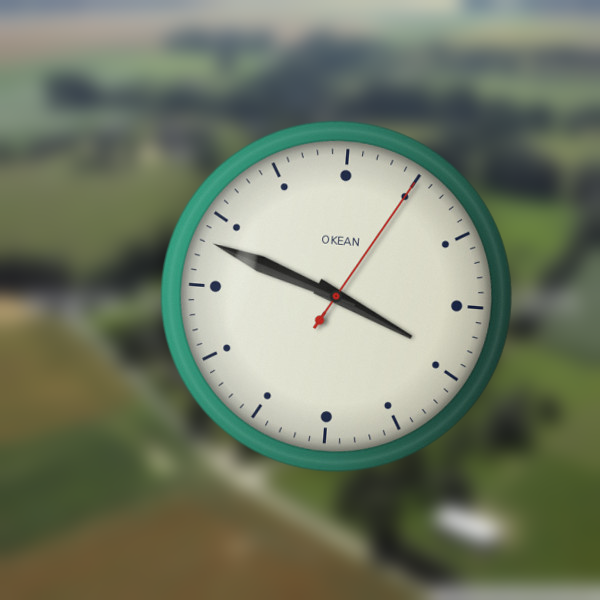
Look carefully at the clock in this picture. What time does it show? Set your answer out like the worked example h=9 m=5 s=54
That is h=3 m=48 s=5
